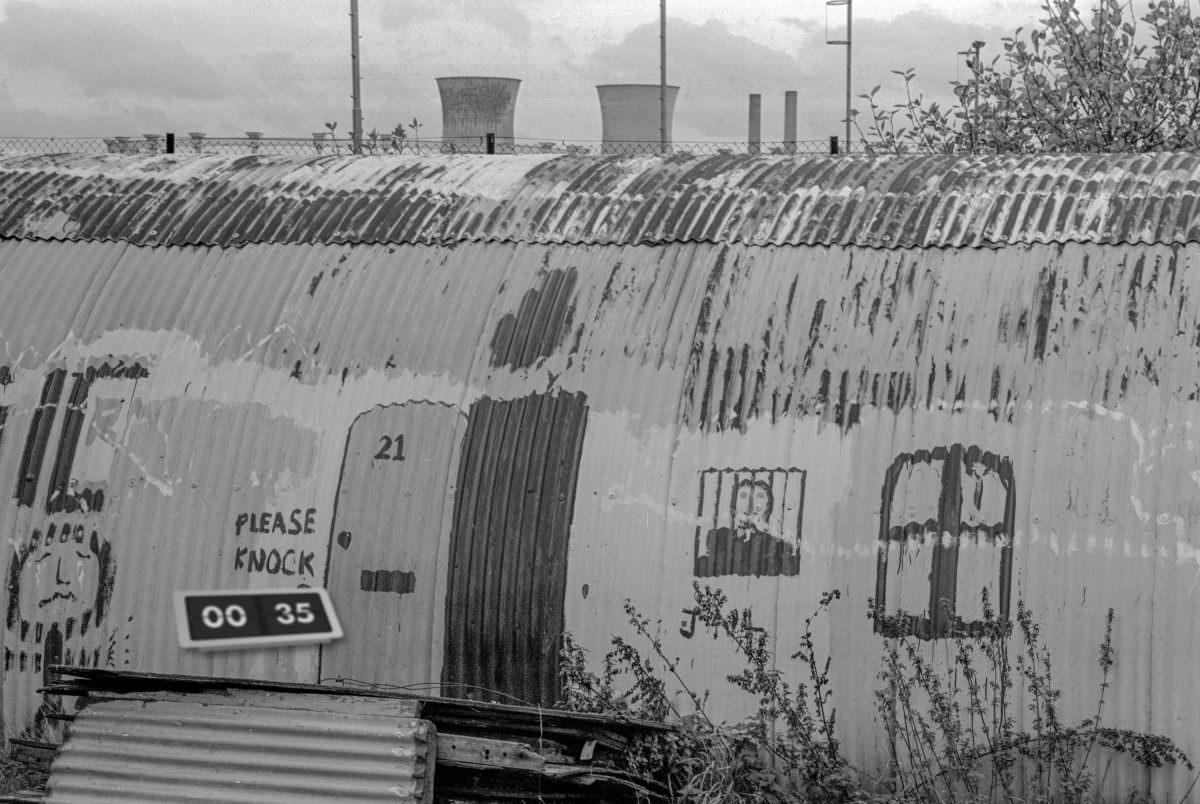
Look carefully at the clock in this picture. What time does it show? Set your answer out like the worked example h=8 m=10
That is h=0 m=35
